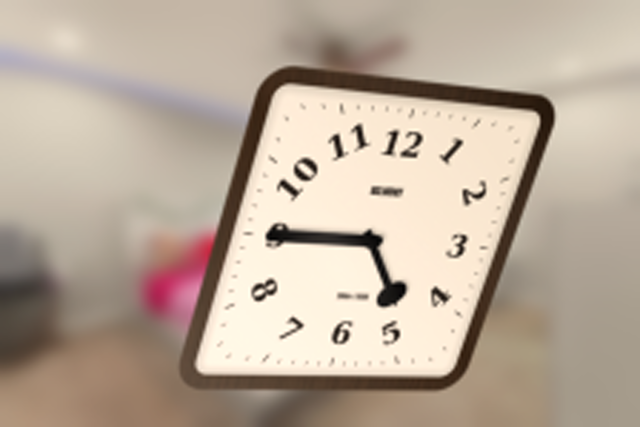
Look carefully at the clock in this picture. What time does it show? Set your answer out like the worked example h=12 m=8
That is h=4 m=45
